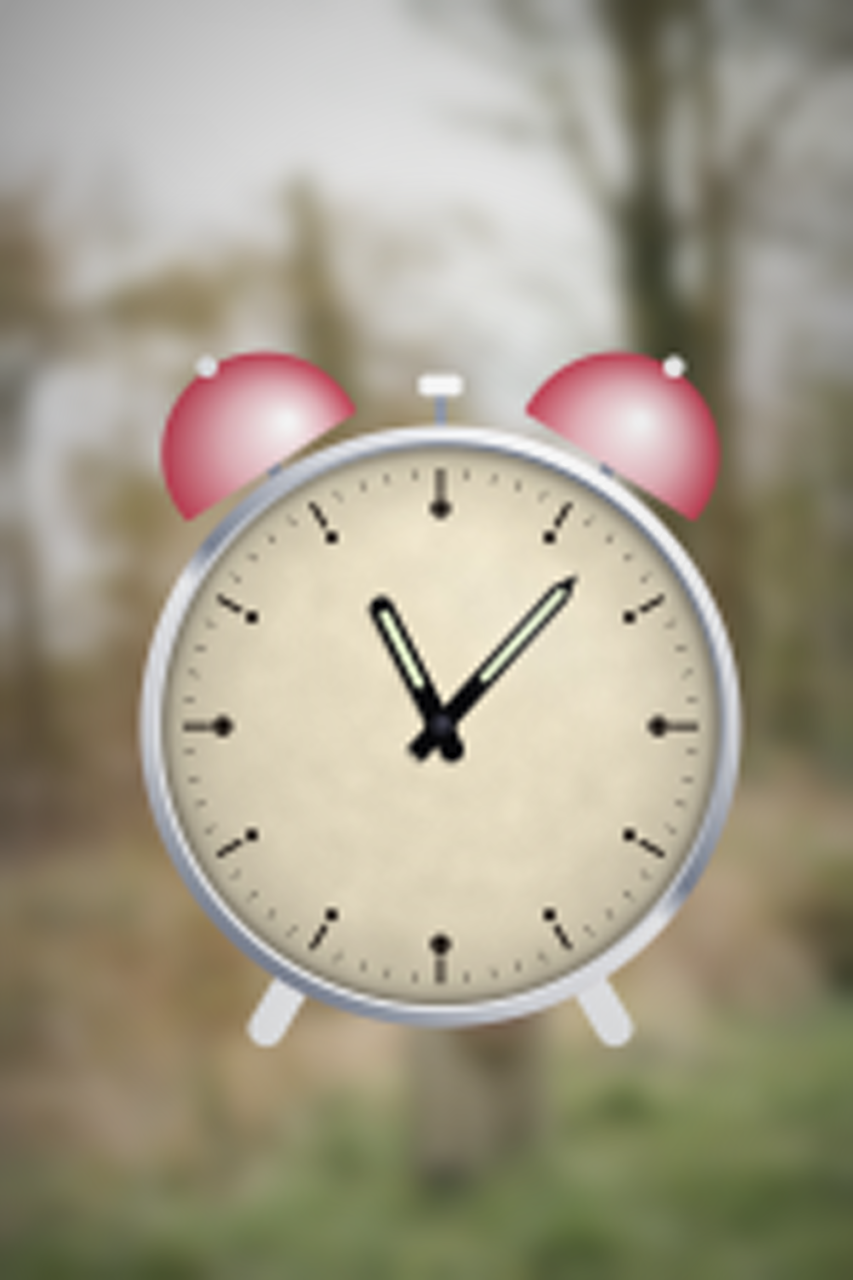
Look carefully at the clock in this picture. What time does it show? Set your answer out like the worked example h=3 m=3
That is h=11 m=7
